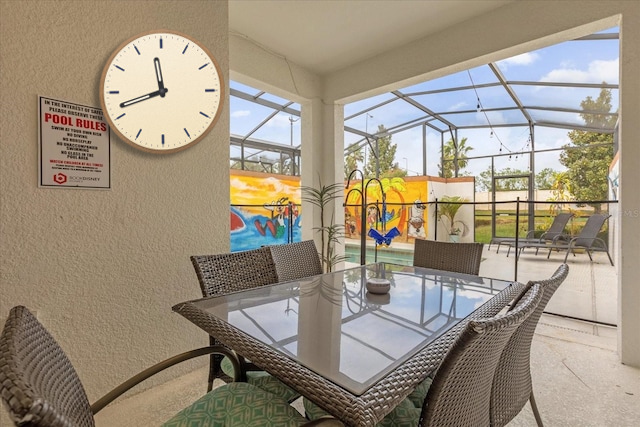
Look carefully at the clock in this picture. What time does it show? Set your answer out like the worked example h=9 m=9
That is h=11 m=42
